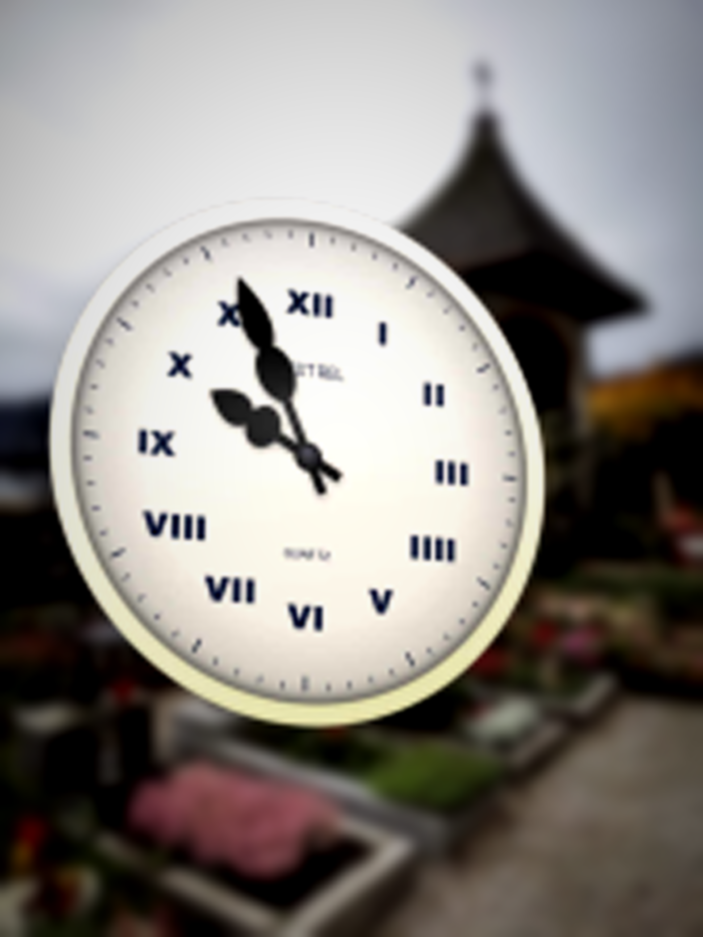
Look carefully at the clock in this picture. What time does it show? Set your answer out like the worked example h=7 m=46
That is h=9 m=56
